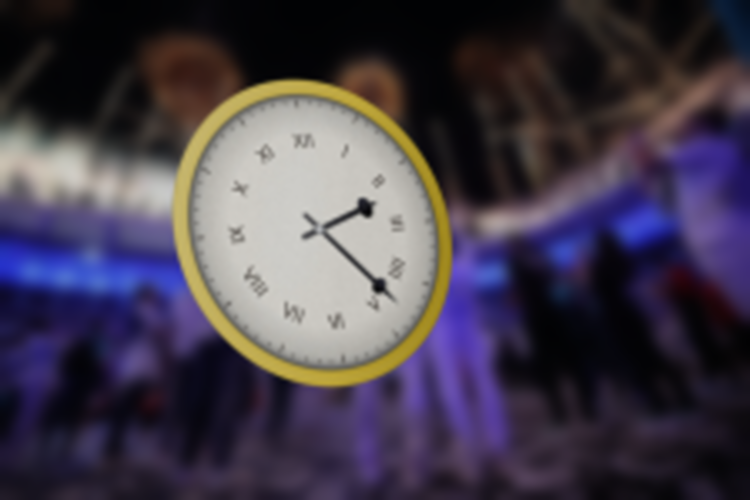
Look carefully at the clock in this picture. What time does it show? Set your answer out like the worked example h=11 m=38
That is h=2 m=23
